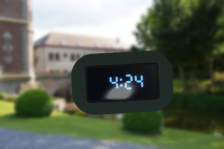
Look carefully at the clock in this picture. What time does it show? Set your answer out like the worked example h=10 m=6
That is h=4 m=24
